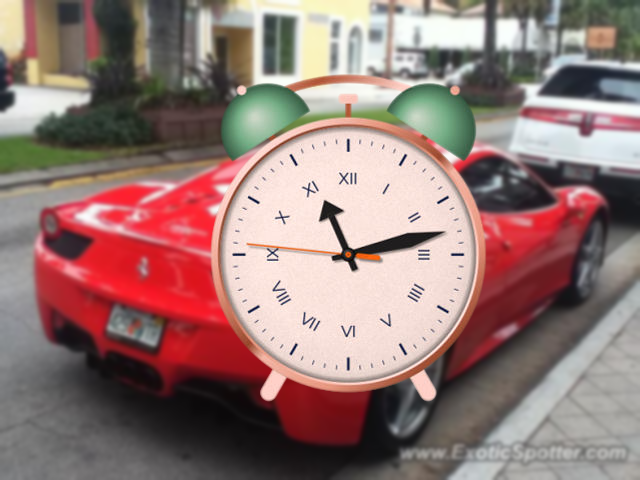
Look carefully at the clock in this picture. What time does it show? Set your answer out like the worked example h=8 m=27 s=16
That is h=11 m=12 s=46
